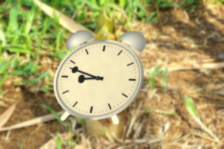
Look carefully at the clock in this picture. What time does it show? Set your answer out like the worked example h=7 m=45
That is h=8 m=48
